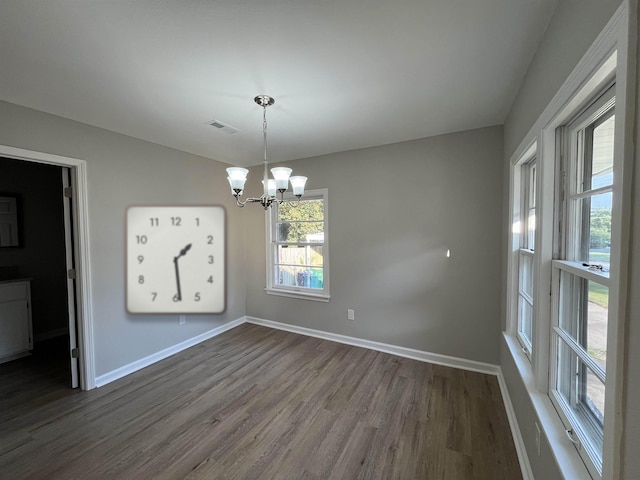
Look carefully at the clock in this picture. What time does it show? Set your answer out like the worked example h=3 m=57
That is h=1 m=29
